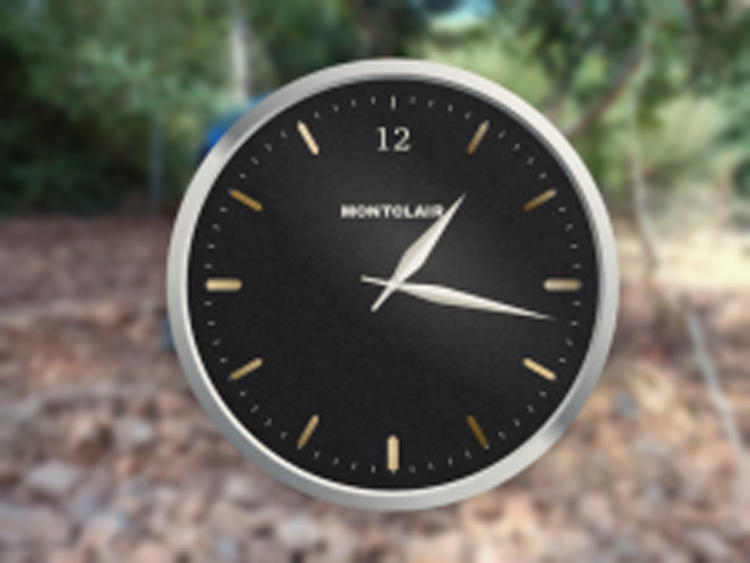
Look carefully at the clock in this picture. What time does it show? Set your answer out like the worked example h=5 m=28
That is h=1 m=17
